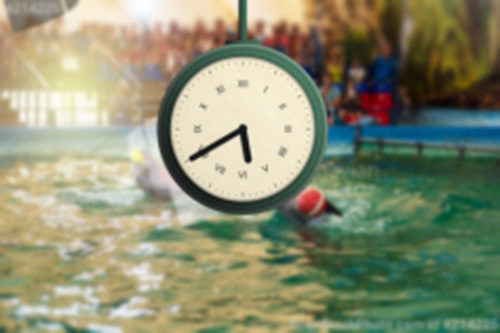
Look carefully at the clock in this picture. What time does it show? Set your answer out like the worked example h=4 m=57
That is h=5 m=40
